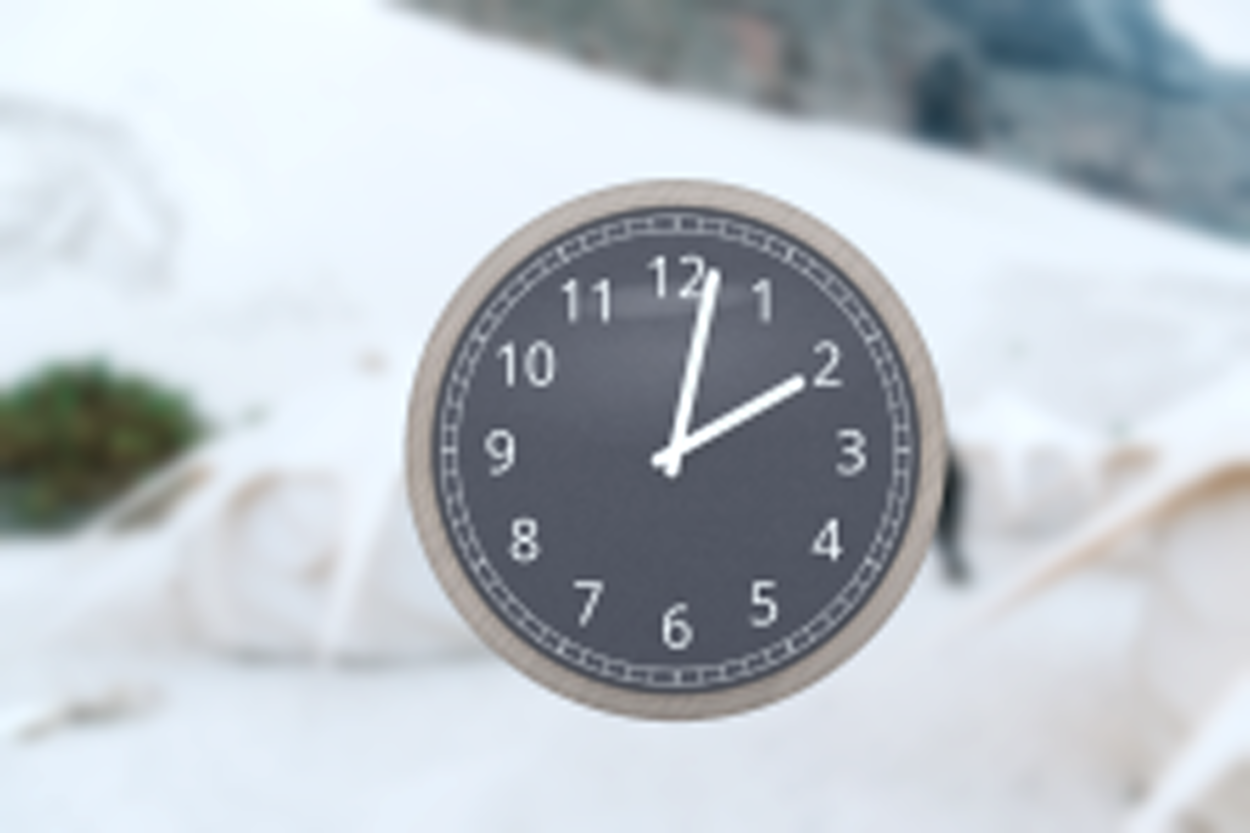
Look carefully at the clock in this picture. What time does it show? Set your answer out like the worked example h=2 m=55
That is h=2 m=2
